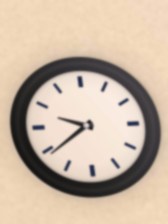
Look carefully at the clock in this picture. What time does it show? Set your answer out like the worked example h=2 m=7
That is h=9 m=39
